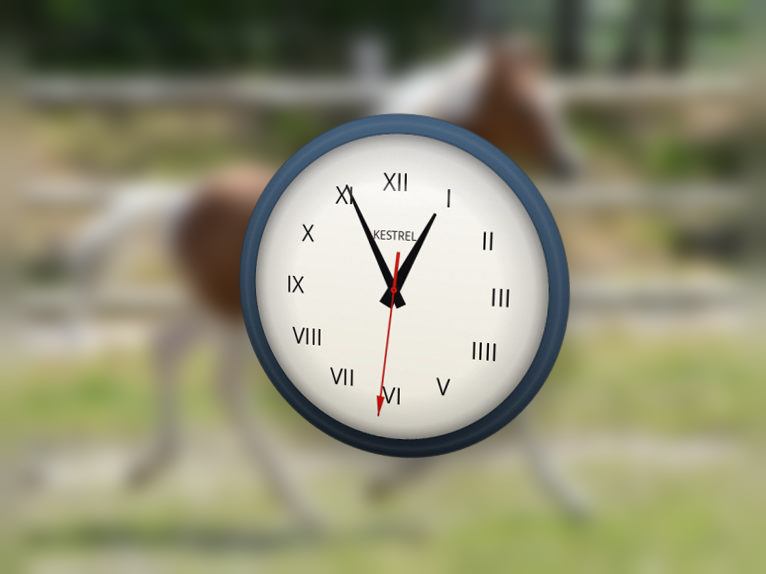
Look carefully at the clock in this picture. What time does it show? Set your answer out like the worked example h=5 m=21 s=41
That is h=12 m=55 s=31
